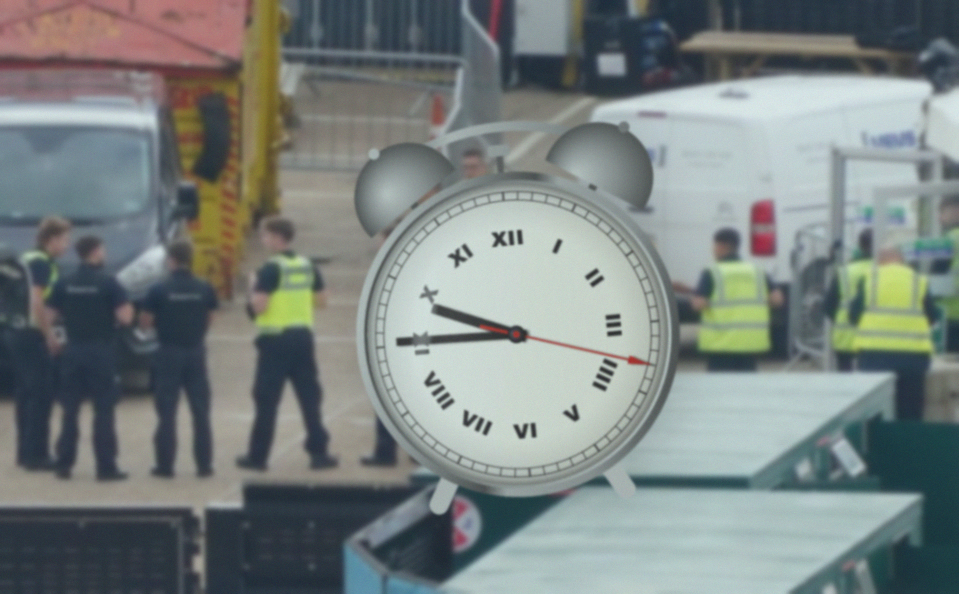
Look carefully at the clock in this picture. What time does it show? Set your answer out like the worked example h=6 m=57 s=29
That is h=9 m=45 s=18
